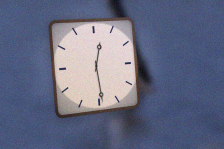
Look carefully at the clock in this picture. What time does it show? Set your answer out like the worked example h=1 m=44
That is h=12 m=29
